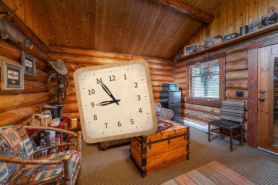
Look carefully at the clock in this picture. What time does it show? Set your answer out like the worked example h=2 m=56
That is h=8 m=55
